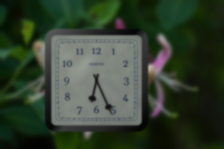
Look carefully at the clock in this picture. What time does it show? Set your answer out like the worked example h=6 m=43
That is h=6 m=26
